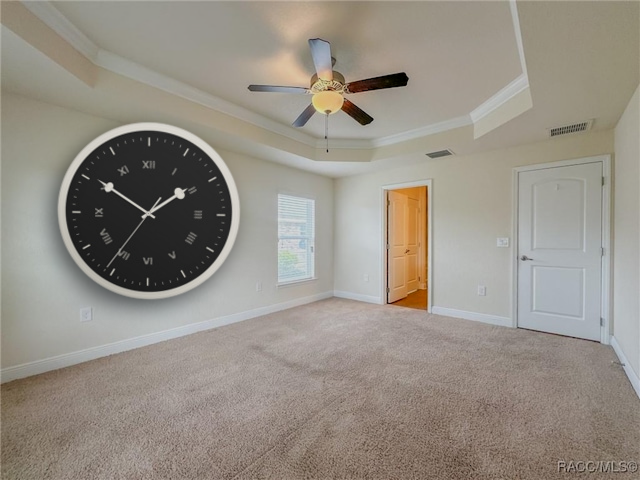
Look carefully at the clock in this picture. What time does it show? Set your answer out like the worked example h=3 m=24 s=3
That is h=1 m=50 s=36
